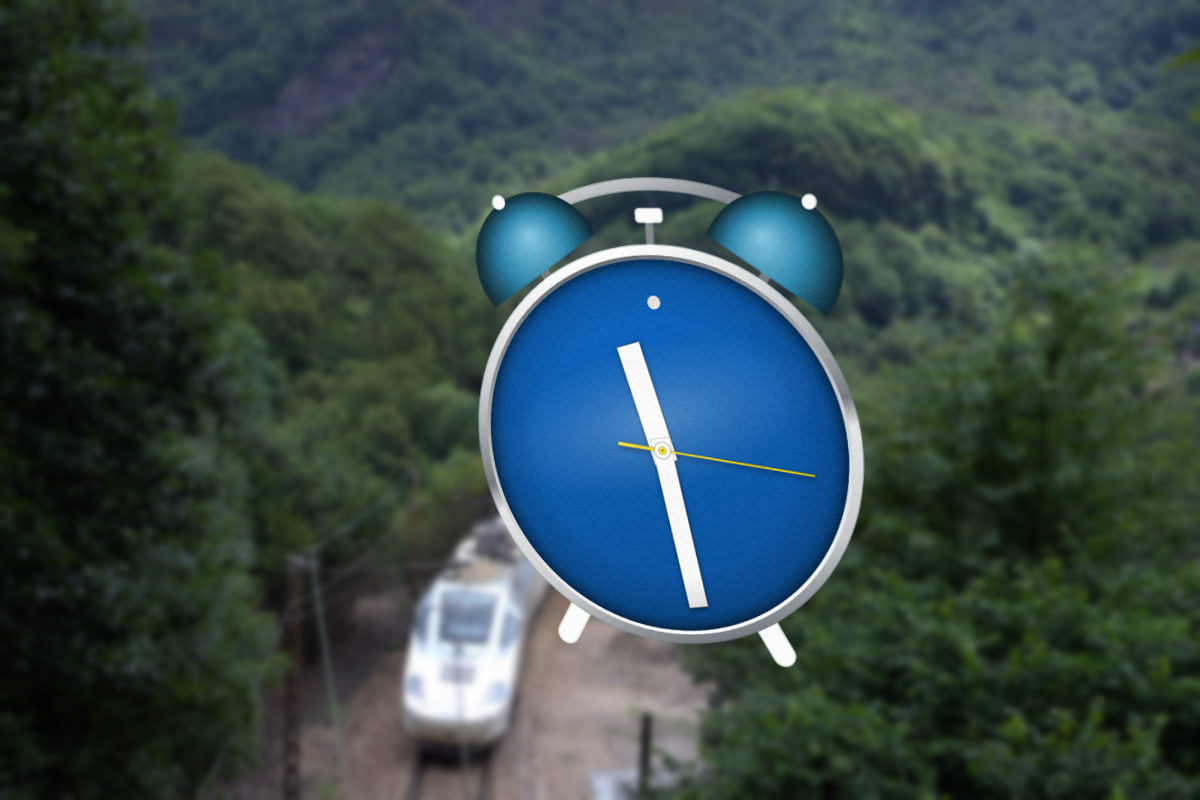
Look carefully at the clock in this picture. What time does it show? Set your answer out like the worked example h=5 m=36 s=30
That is h=11 m=28 s=16
